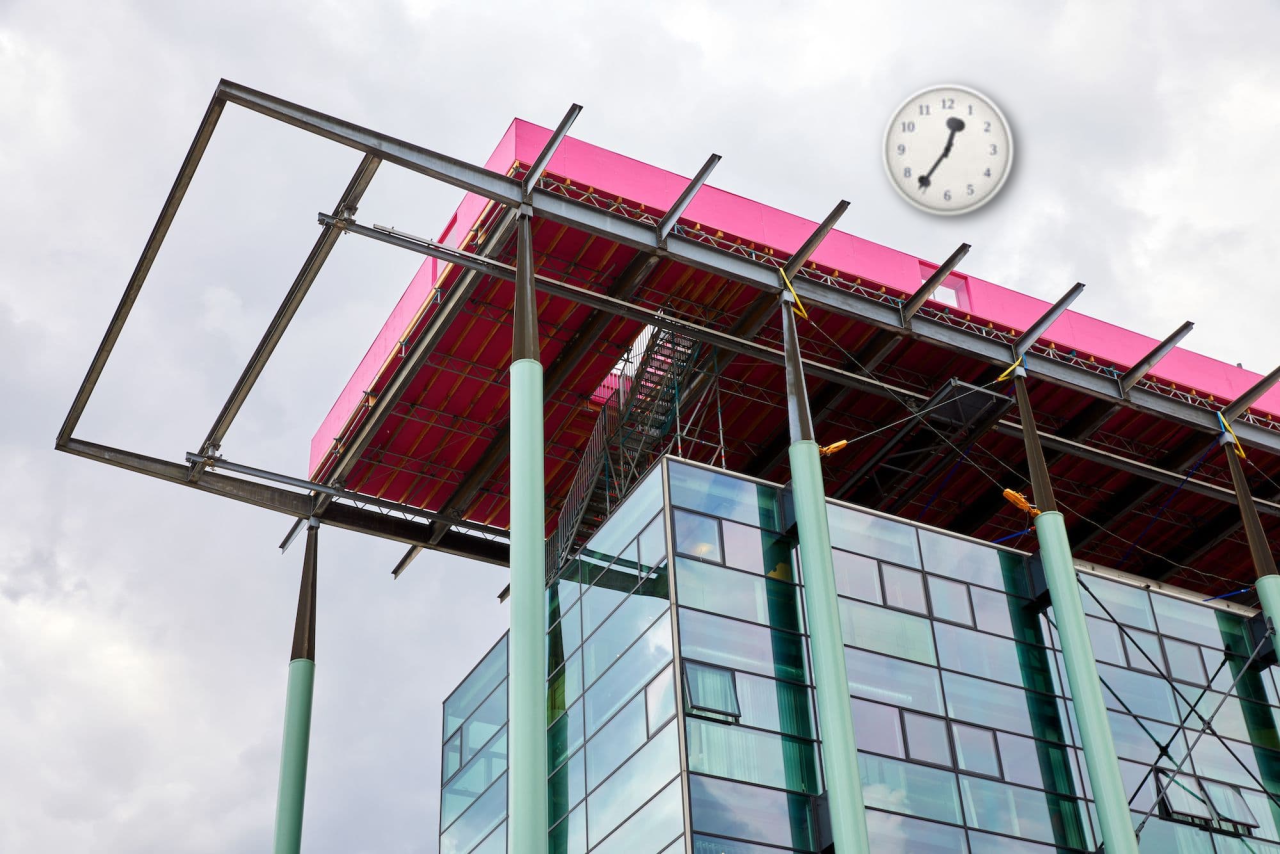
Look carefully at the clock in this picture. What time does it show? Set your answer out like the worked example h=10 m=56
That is h=12 m=36
